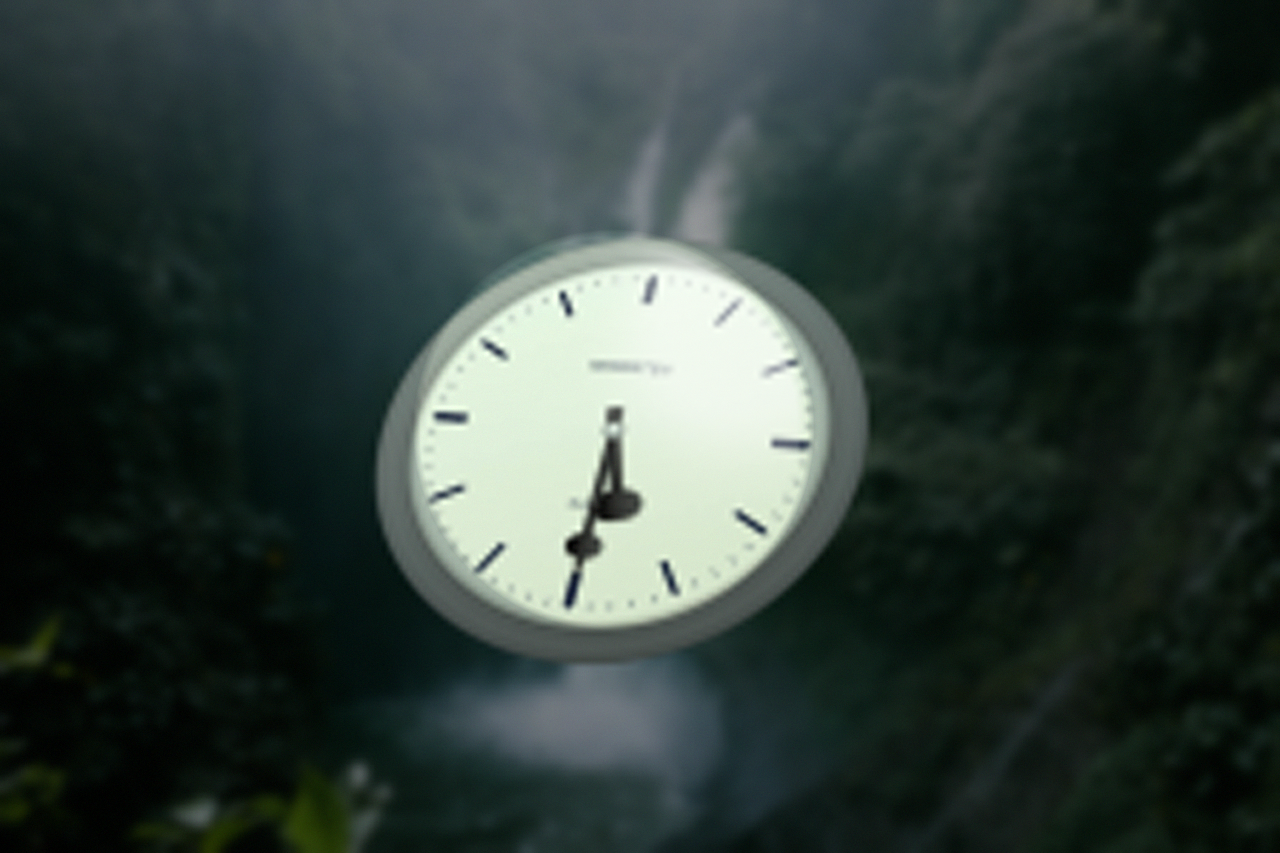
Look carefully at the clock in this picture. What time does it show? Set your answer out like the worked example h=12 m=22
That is h=5 m=30
